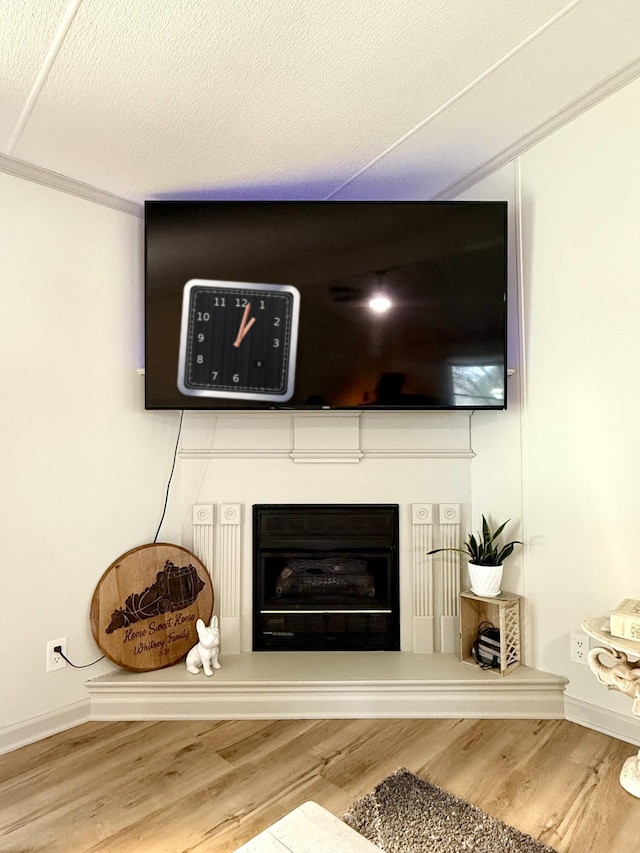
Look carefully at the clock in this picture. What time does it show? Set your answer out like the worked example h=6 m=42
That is h=1 m=2
